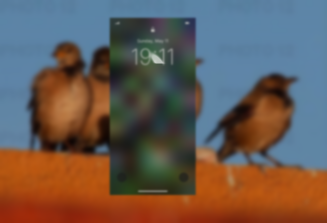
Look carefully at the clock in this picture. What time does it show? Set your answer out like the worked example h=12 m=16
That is h=19 m=11
